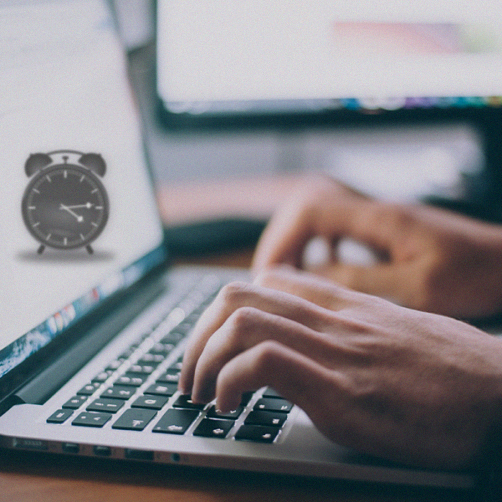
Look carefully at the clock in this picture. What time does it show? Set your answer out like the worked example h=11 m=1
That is h=4 m=14
